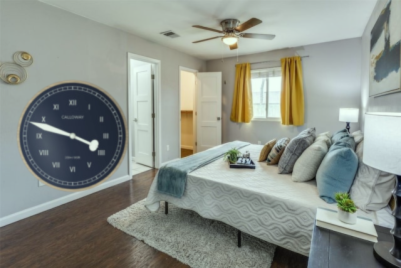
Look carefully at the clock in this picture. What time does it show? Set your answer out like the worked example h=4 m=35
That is h=3 m=48
